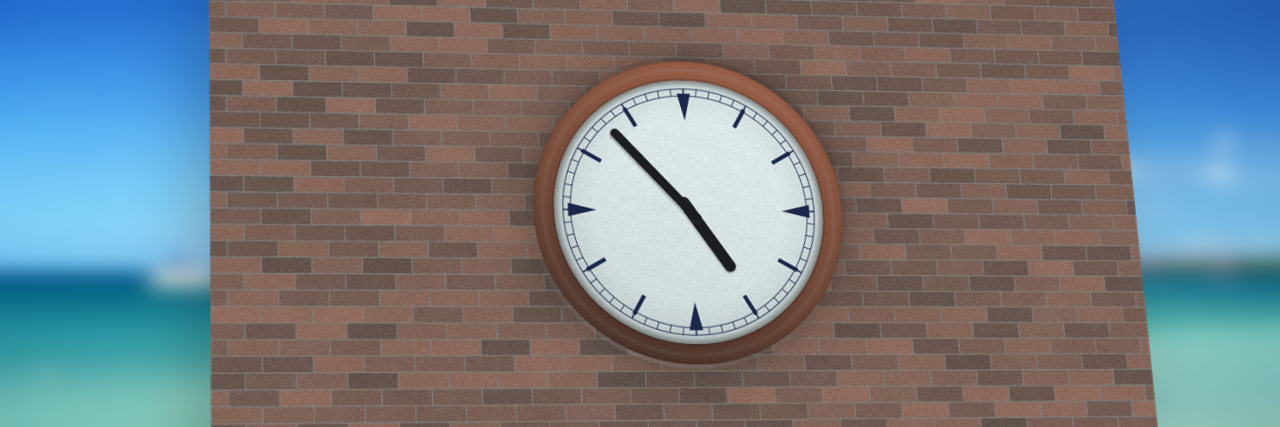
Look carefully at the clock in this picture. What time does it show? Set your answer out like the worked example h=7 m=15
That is h=4 m=53
